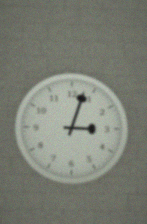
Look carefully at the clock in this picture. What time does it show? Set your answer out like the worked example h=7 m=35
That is h=3 m=3
